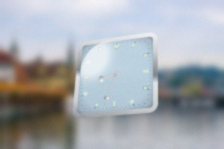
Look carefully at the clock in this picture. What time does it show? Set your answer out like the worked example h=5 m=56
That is h=8 m=33
